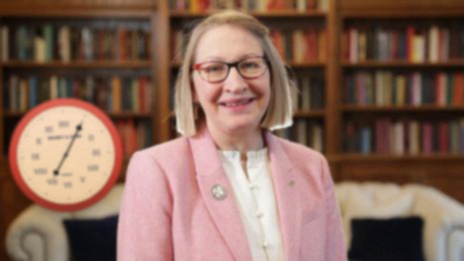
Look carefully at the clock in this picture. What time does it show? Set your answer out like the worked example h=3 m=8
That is h=7 m=5
